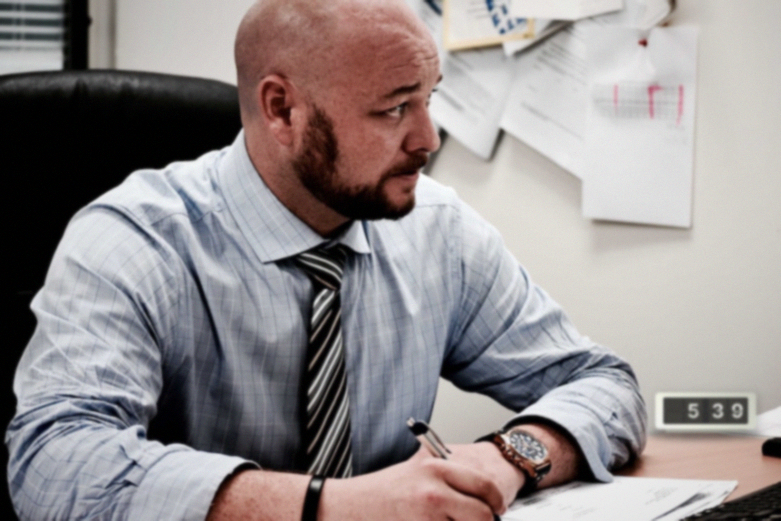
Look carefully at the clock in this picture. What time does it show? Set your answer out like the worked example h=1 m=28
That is h=5 m=39
